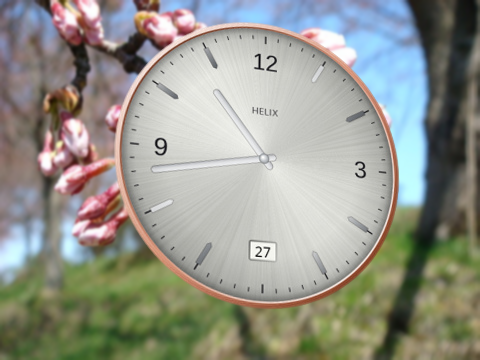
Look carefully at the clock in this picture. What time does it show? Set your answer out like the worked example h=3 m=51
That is h=10 m=43
